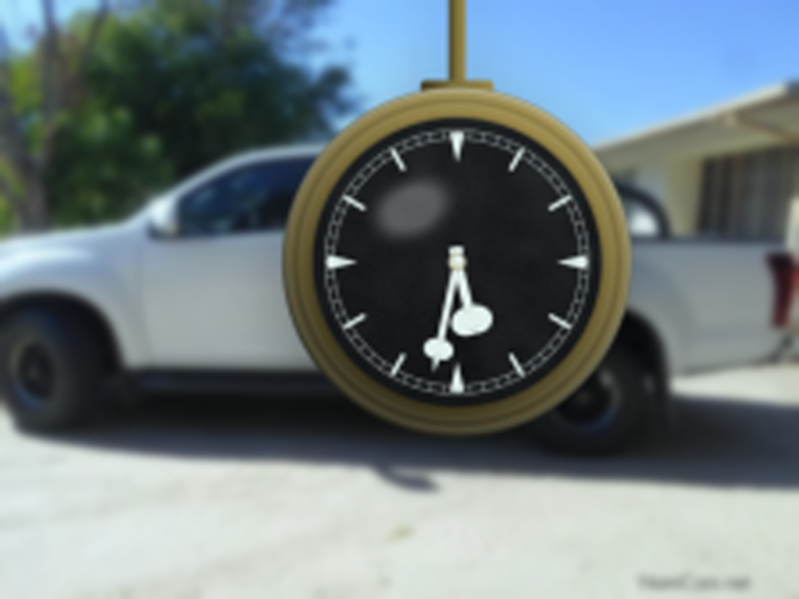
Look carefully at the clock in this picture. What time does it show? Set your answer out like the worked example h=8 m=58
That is h=5 m=32
